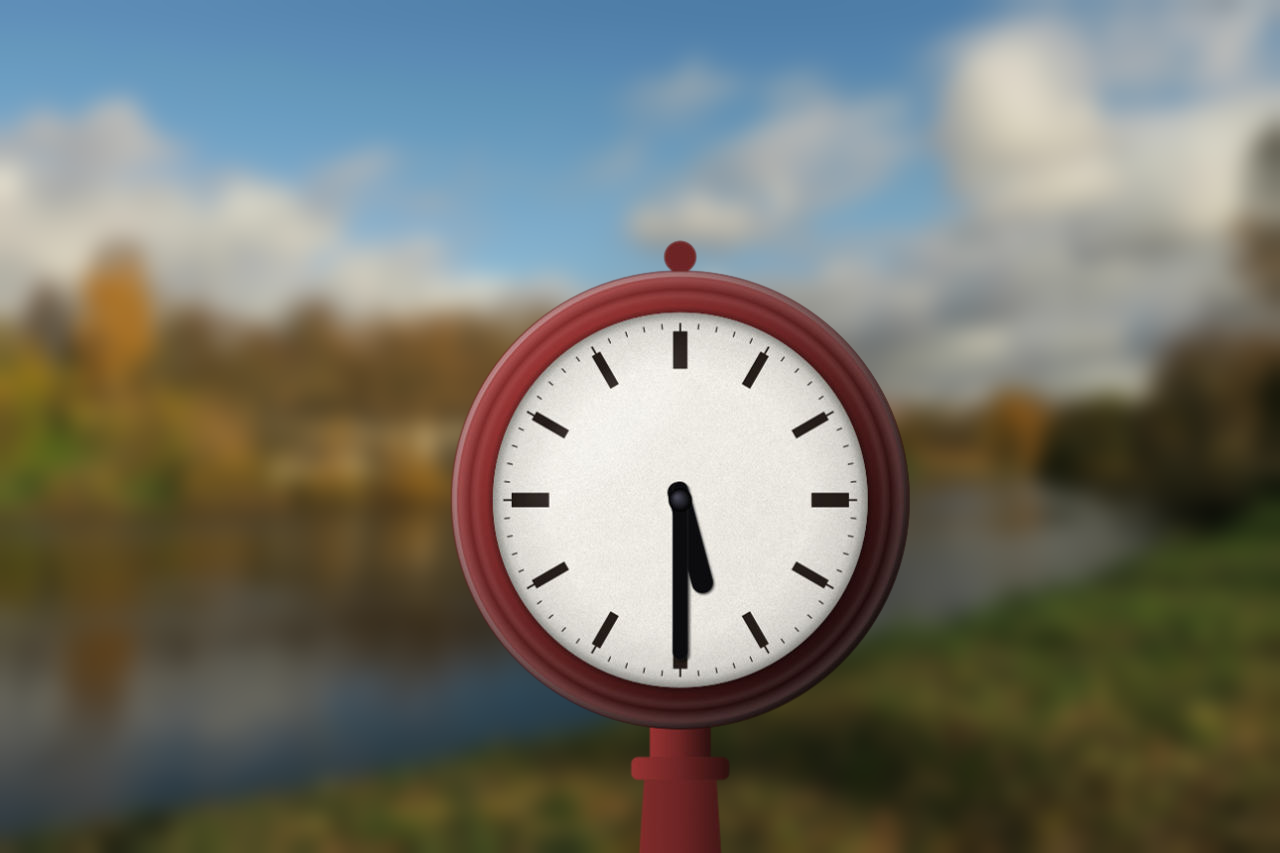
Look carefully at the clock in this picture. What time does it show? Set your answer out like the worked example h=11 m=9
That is h=5 m=30
